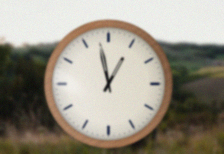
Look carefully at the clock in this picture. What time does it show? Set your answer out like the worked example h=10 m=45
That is h=12 m=58
